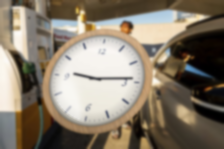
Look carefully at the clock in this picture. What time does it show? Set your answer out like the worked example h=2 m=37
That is h=9 m=14
